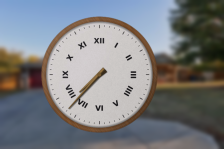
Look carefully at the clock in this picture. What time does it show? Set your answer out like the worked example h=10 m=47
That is h=7 m=37
